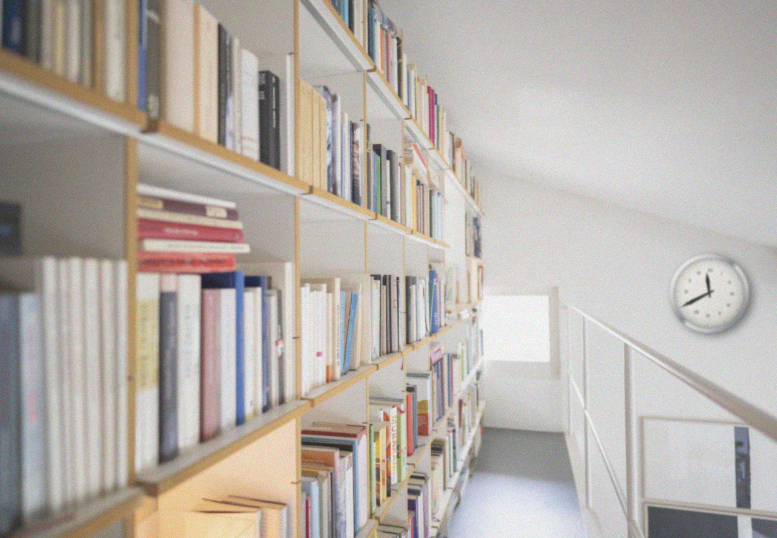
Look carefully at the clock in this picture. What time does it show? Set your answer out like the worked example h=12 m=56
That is h=11 m=40
